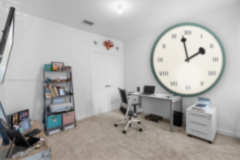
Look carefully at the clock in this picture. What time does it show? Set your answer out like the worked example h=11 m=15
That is h=1 m=58
